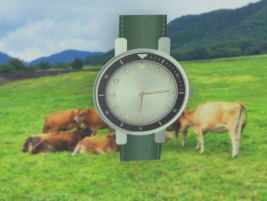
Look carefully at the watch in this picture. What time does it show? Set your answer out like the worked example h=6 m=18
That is h=6 m=14
